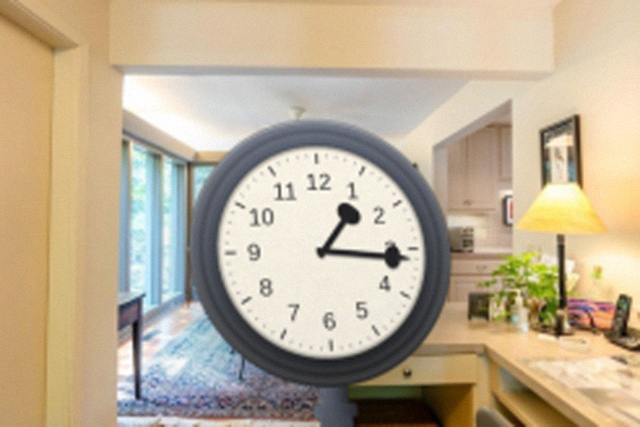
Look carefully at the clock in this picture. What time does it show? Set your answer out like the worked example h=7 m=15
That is h=1 m=16
